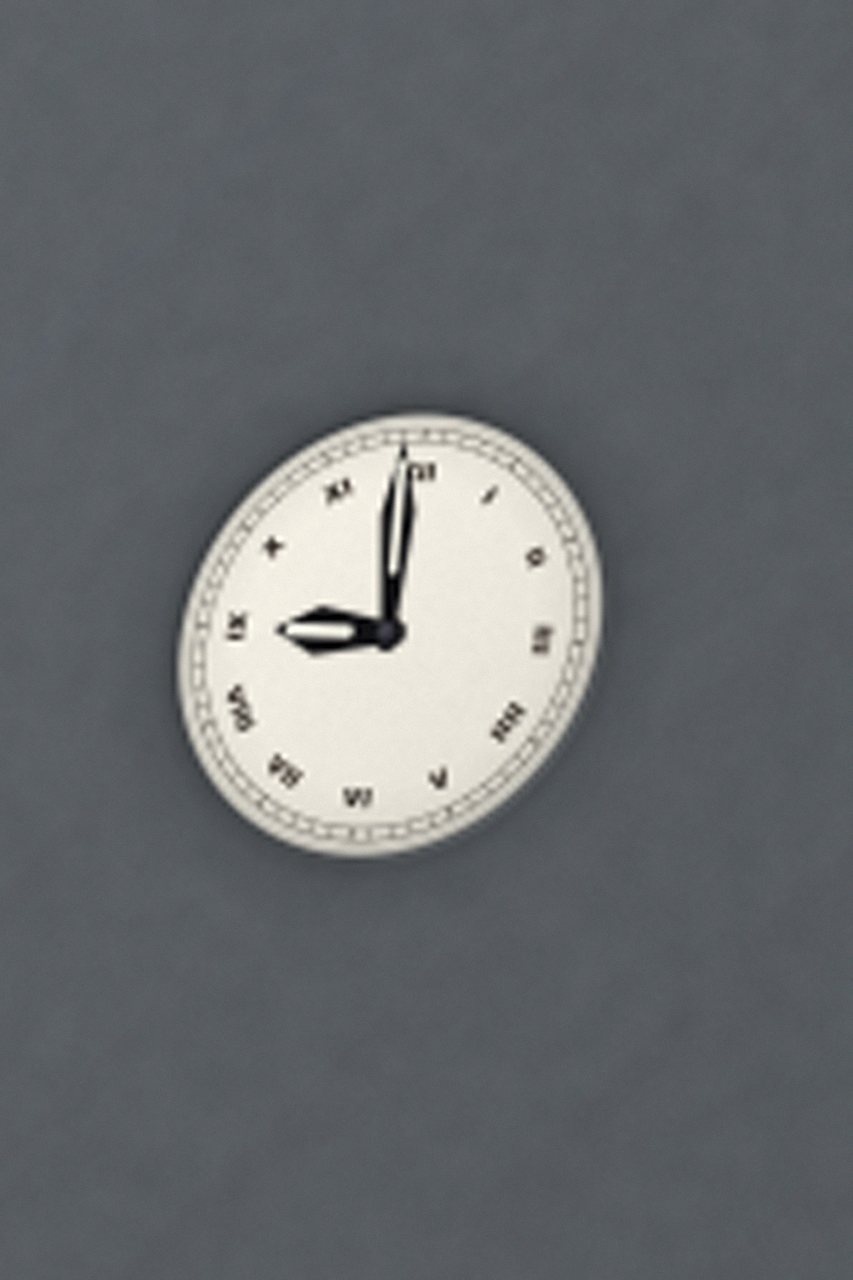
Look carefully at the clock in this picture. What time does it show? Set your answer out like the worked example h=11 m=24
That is h=8 m=59
